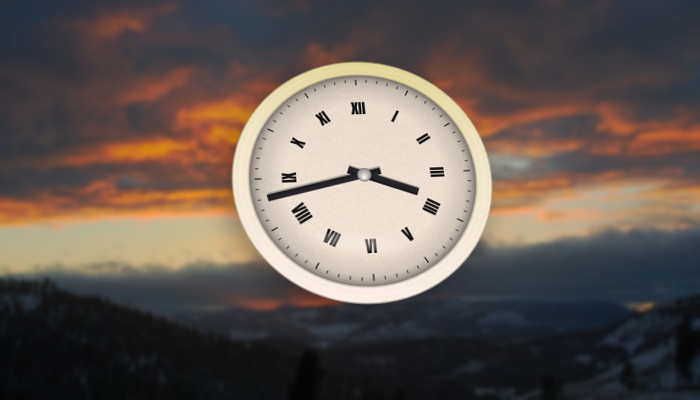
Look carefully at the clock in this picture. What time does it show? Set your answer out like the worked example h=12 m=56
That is h=3 m=43
